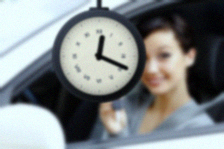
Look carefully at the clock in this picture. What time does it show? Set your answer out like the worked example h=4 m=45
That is h=12 m=19
